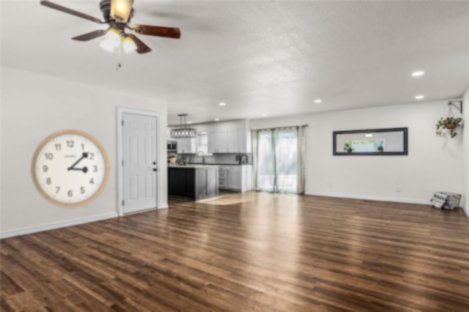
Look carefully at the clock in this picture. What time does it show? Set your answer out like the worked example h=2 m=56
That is h=3 m=8
